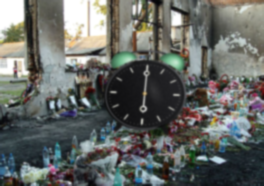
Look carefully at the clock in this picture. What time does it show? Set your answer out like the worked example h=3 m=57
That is h=6 m=0
